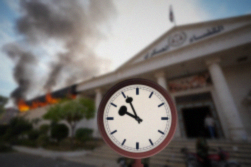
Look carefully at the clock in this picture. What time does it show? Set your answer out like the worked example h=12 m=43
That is h=9 m=56
